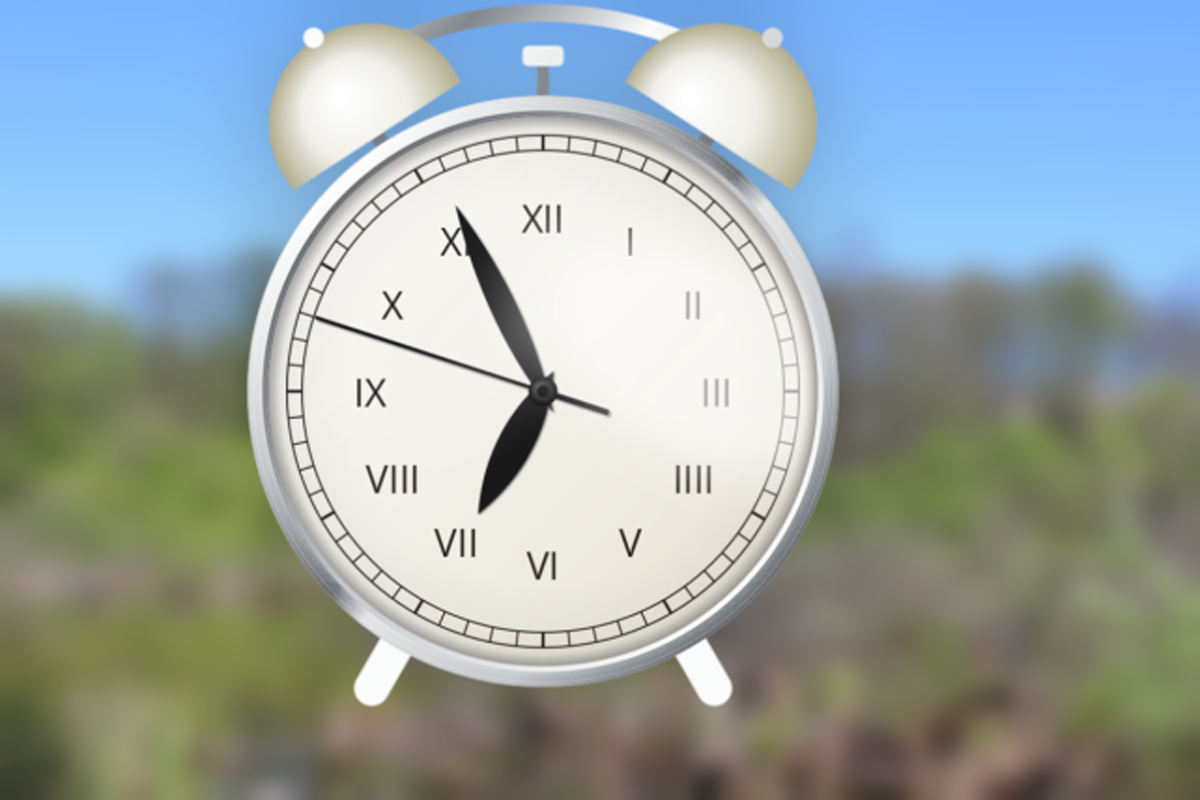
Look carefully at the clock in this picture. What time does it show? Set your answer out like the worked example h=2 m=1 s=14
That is h=6 m=55 s=48
